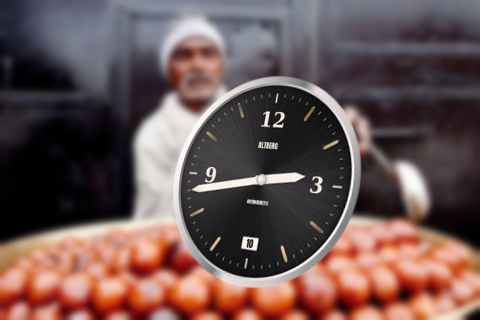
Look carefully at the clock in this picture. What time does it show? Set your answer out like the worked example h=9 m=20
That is h=2 m=43
